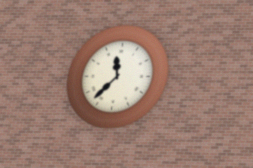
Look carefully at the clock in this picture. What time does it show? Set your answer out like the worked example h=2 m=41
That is h=11 m=37
